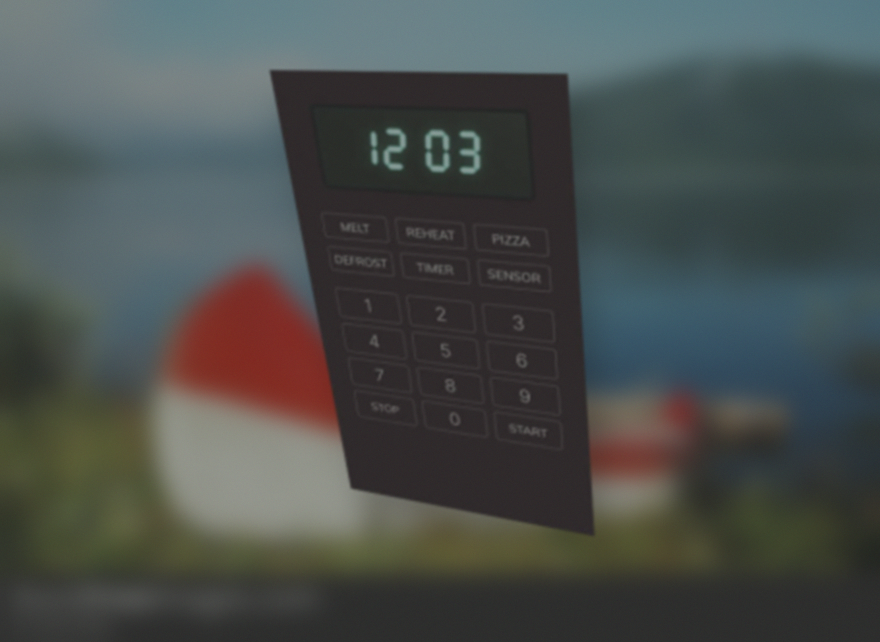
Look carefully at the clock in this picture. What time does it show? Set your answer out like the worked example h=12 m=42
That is h=12 m=3
